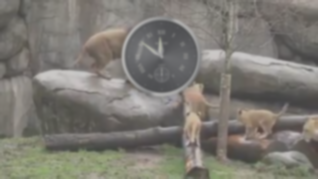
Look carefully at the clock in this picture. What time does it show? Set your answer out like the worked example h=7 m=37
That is h=11 m=51
